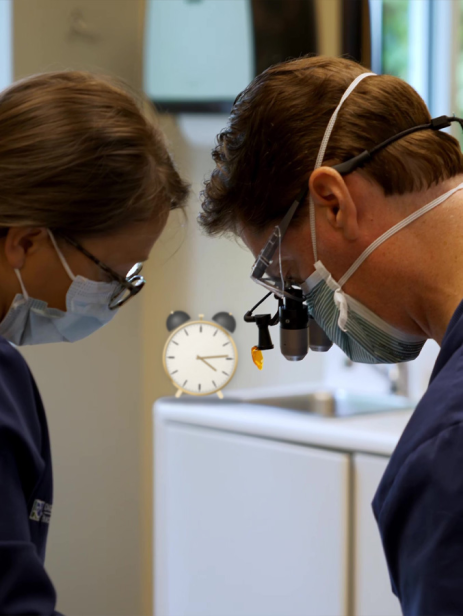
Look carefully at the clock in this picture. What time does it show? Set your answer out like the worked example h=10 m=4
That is h=4 m=14
